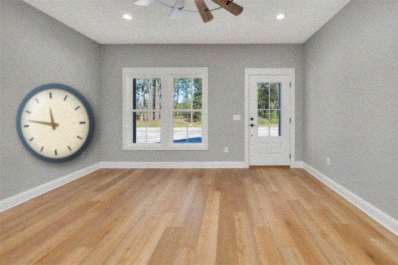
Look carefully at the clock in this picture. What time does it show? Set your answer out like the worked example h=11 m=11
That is h=11 m=47
